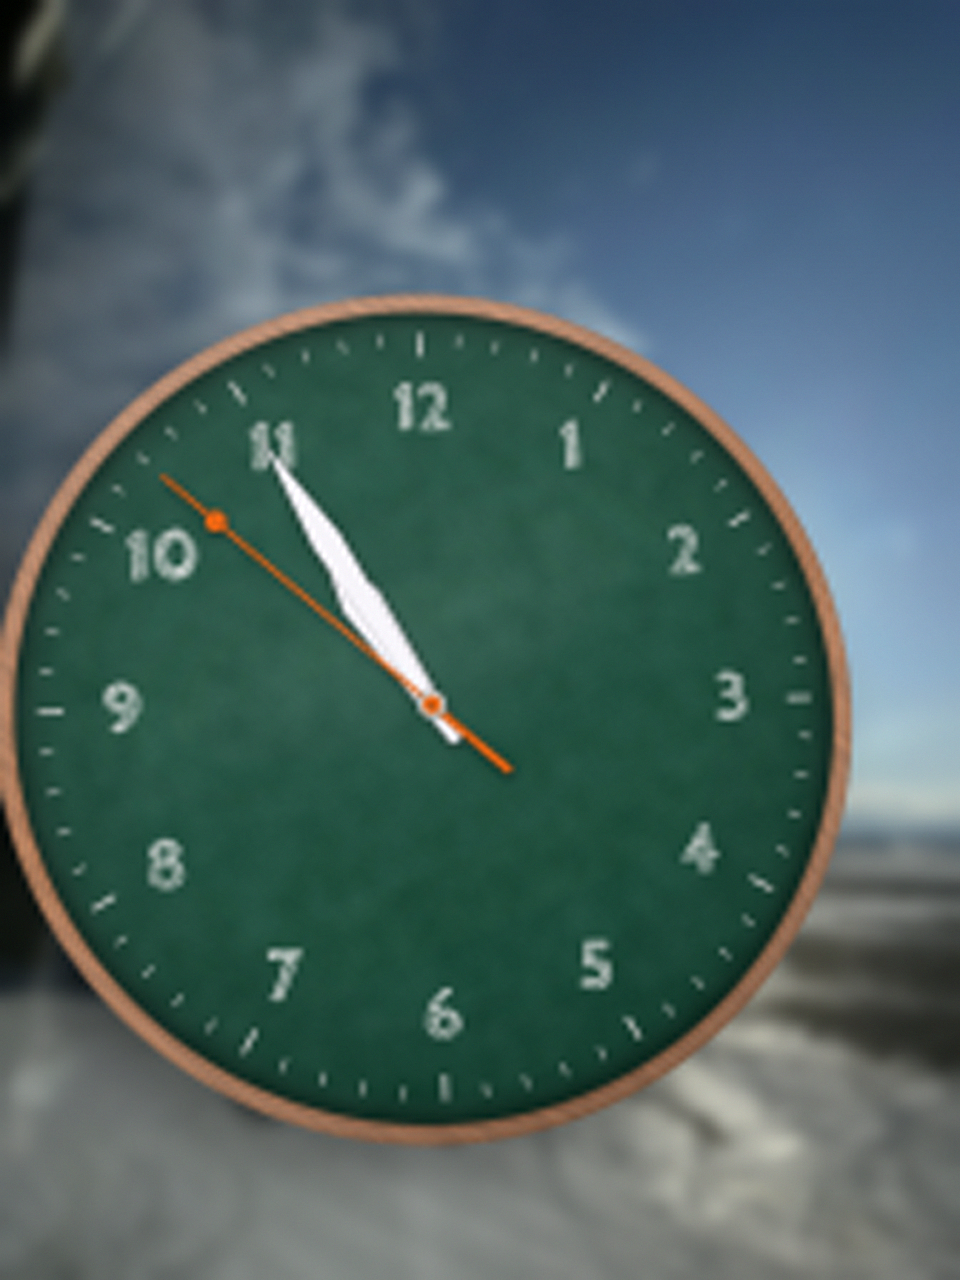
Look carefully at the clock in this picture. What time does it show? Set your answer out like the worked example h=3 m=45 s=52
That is h=10 m=54 s=52
